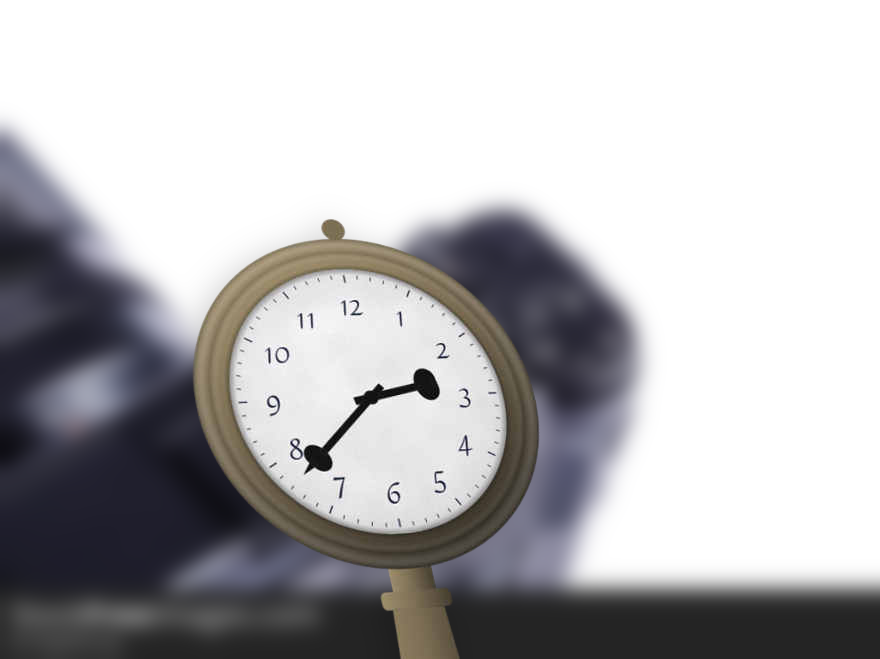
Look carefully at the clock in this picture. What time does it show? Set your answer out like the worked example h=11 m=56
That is h=2 m=38
